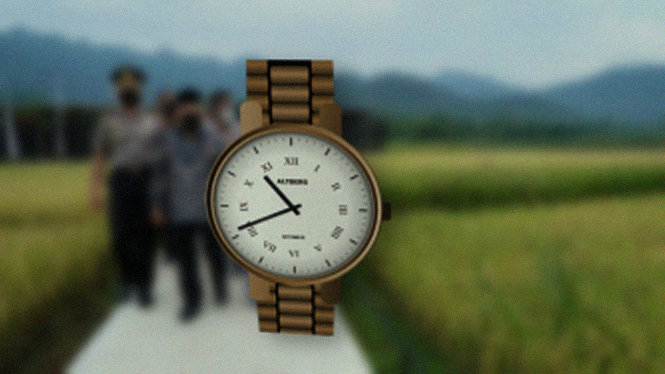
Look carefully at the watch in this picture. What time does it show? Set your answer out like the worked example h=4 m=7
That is h=10 m=41
